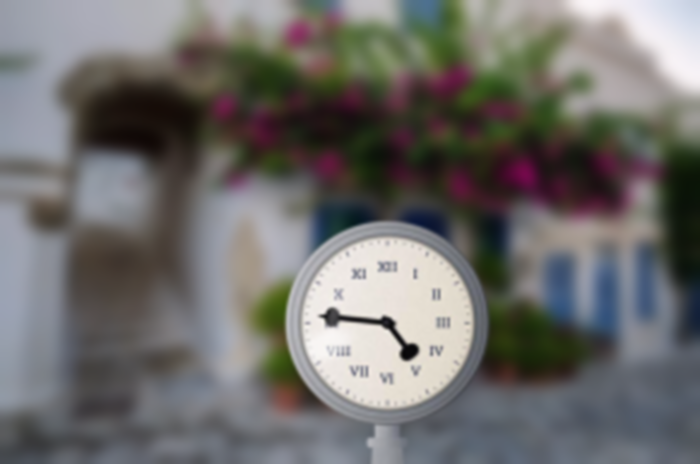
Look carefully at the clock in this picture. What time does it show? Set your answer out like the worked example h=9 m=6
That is h=4 m=46
